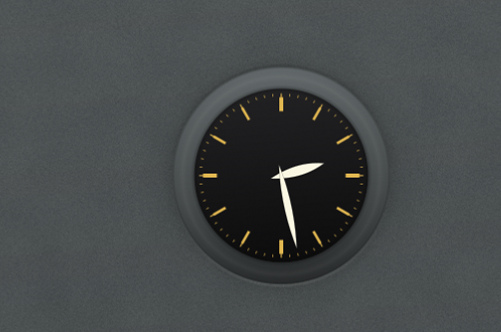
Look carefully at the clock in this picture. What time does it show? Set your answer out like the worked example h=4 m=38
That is h=2 m=28
